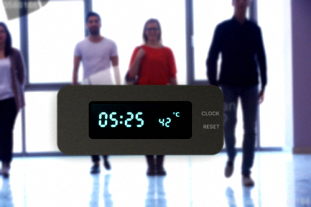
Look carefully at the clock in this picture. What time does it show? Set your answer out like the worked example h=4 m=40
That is h=5 m=25
